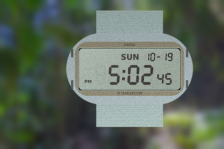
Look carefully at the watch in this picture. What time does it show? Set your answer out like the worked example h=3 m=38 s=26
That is h=5 m=2 s=45
